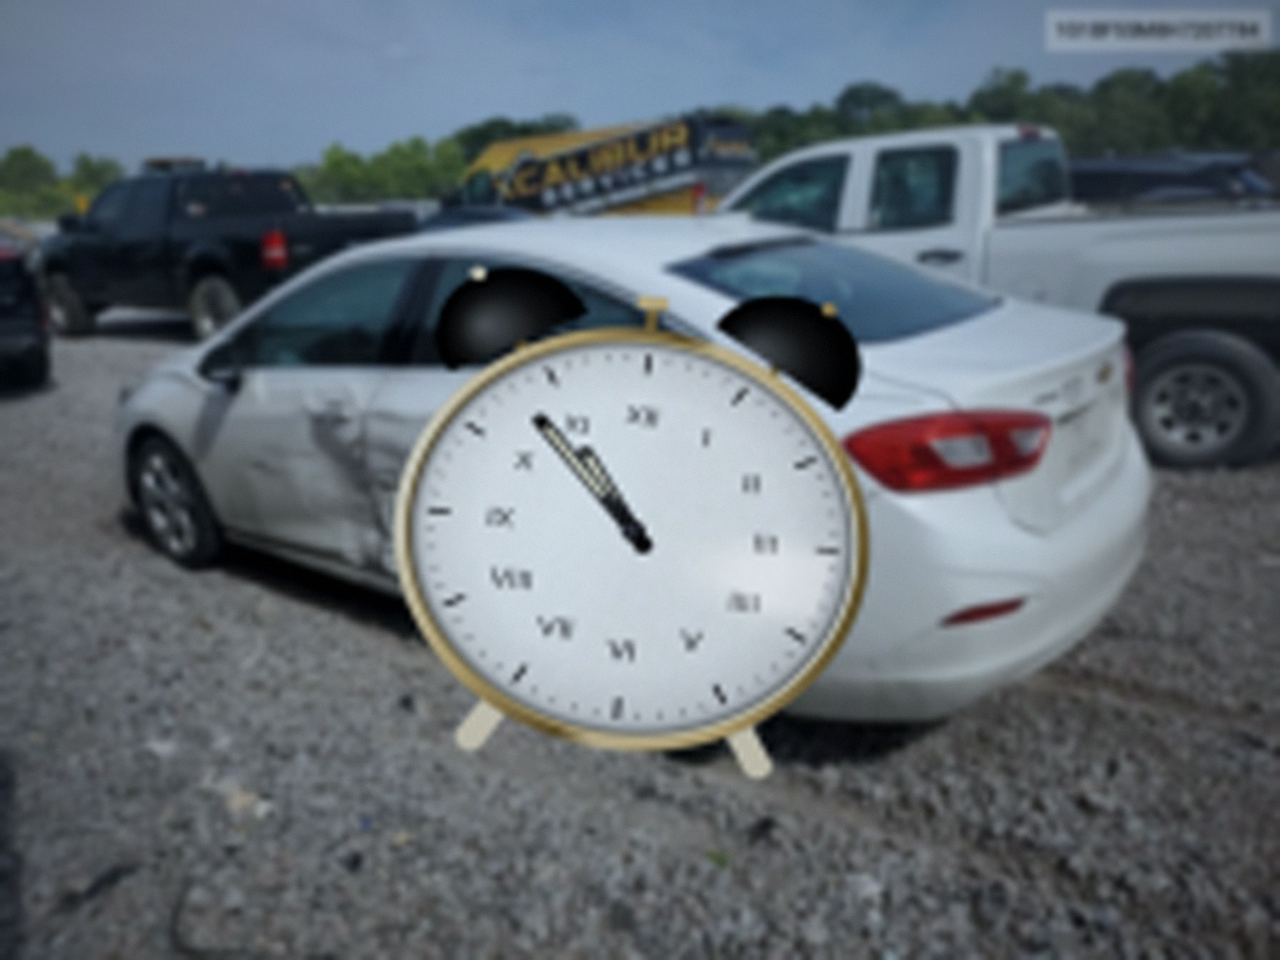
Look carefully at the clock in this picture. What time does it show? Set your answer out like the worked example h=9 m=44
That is h=10 m=53
